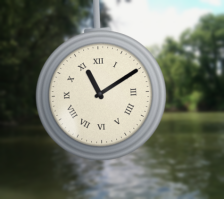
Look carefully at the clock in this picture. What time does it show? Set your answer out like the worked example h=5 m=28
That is h=11 m=10
